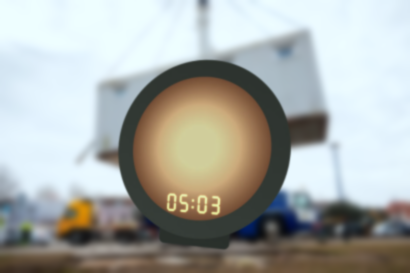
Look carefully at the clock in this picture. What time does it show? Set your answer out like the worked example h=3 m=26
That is h=5 m=3
